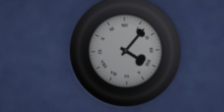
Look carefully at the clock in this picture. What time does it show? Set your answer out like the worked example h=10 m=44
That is h=4 m=7
